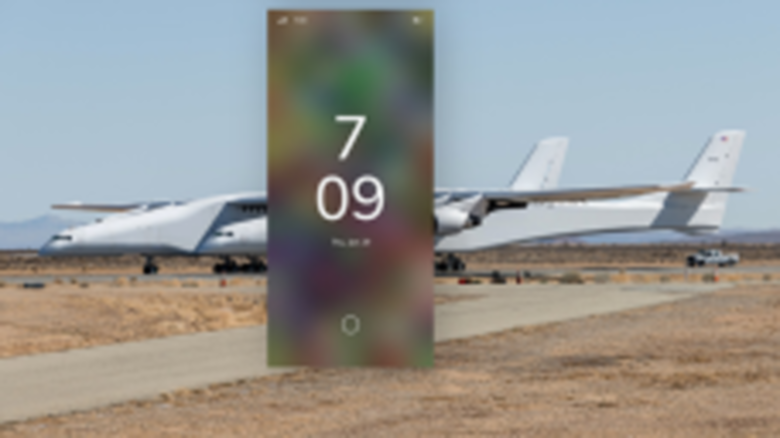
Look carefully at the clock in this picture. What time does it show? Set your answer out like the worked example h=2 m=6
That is h=7 m=9
